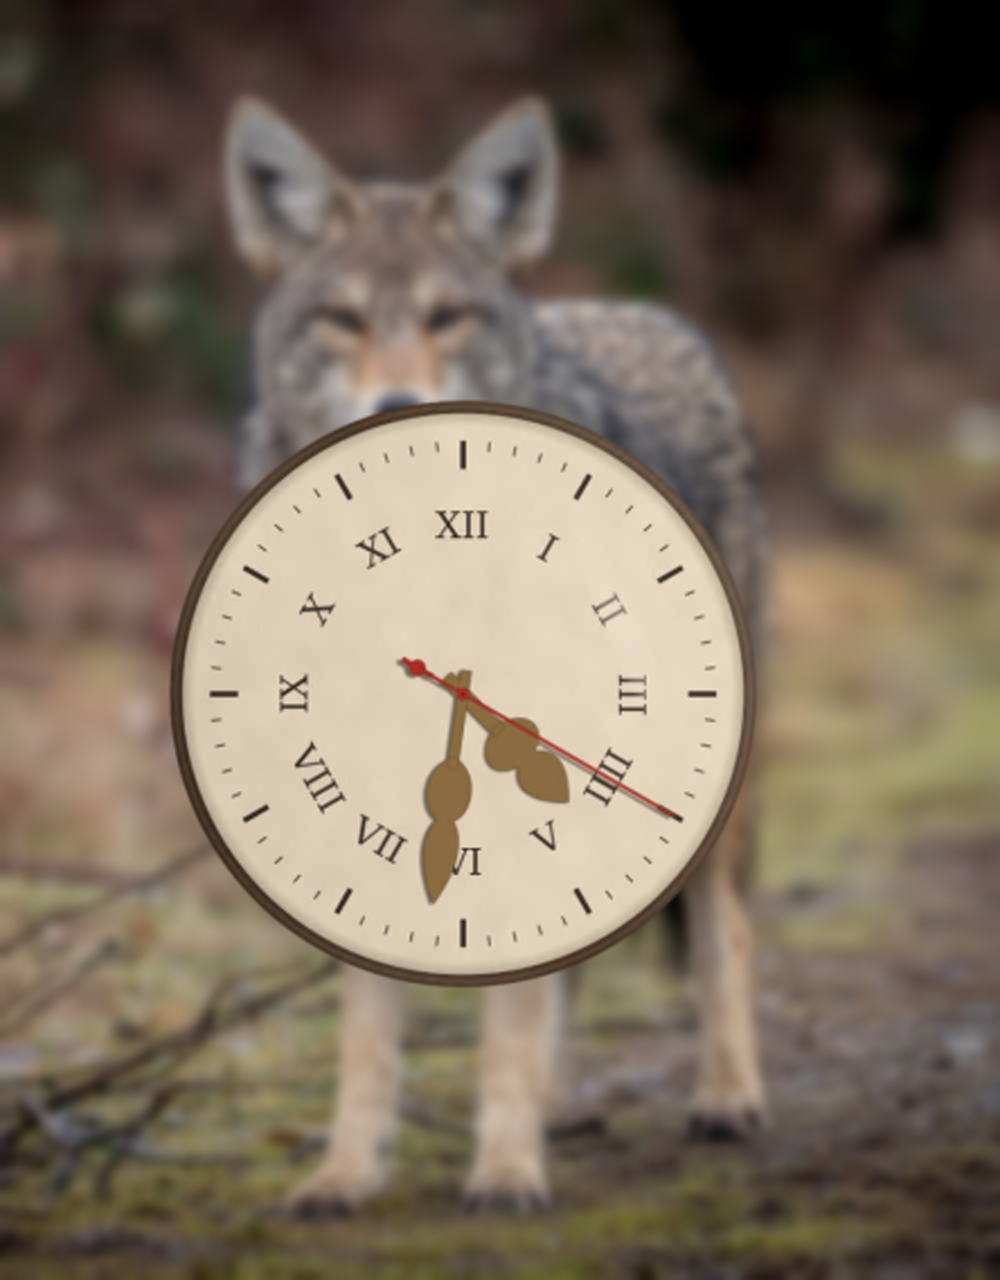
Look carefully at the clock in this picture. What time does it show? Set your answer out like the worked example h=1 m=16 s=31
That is h=4 m=31 s=20
